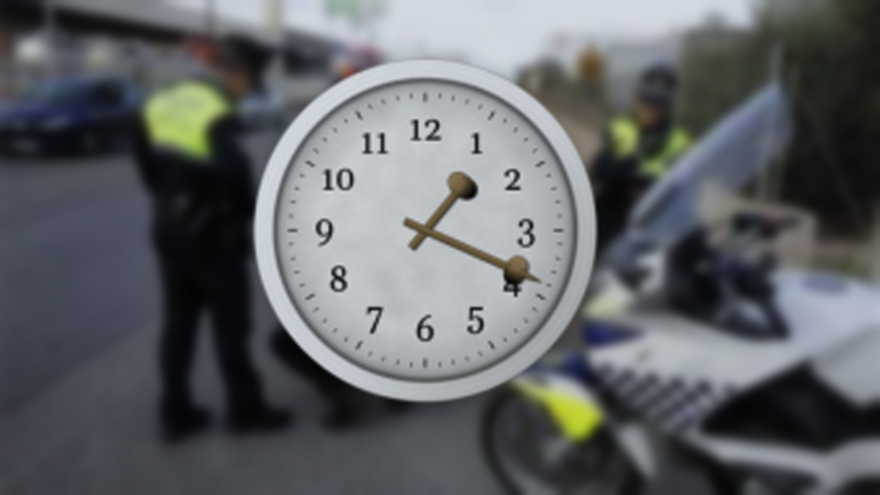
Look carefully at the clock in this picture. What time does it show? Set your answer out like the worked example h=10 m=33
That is h=1 m=19
